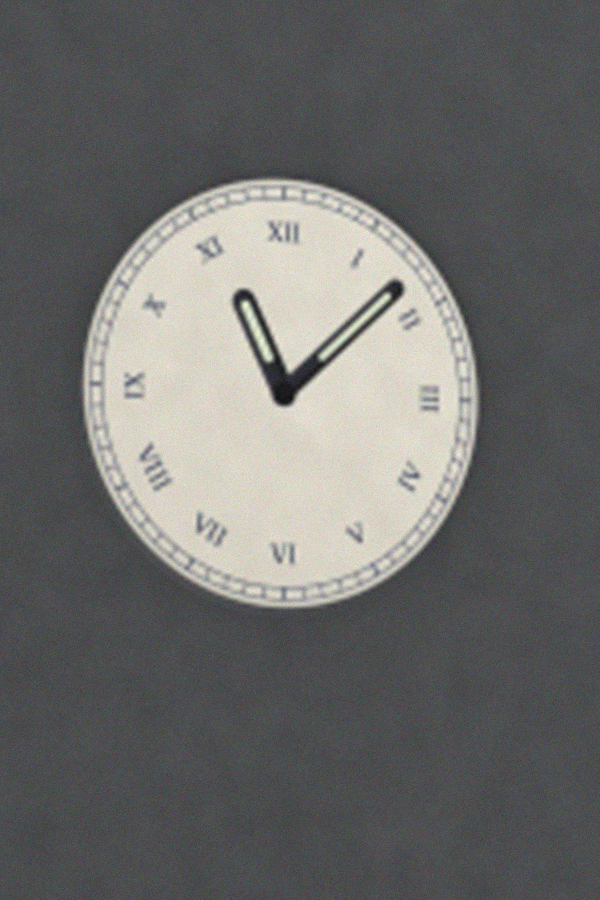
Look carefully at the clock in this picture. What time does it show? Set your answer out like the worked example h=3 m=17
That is h=11 m=8
